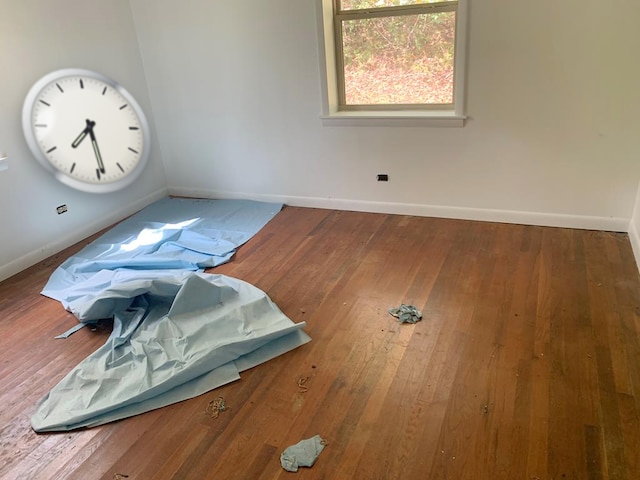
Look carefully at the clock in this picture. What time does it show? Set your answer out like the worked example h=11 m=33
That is h=7 m=29
